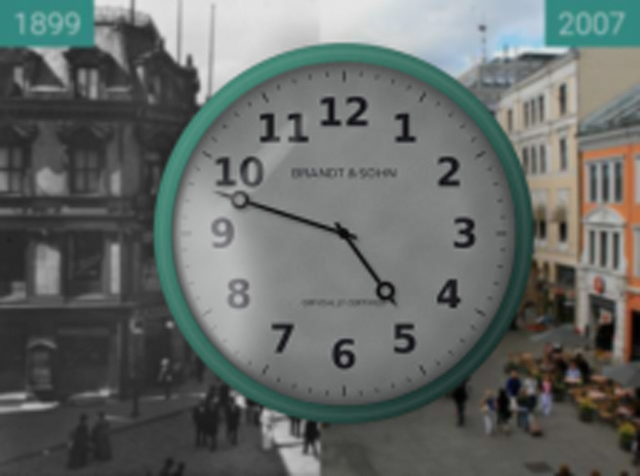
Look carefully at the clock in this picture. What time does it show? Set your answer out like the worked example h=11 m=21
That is h=4 m=48
